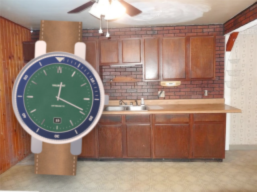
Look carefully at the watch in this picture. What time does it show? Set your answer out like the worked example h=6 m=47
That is h=12 m=19
